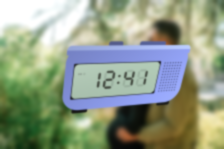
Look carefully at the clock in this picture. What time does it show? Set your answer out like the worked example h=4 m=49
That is h=12 m=41
